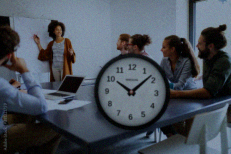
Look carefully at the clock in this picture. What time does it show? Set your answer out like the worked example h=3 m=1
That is h=10 m=8
